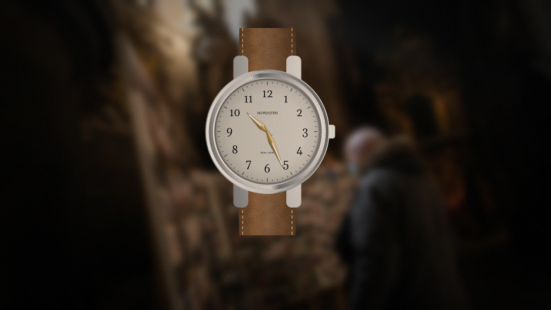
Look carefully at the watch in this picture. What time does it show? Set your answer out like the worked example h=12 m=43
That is h=10 m=26
